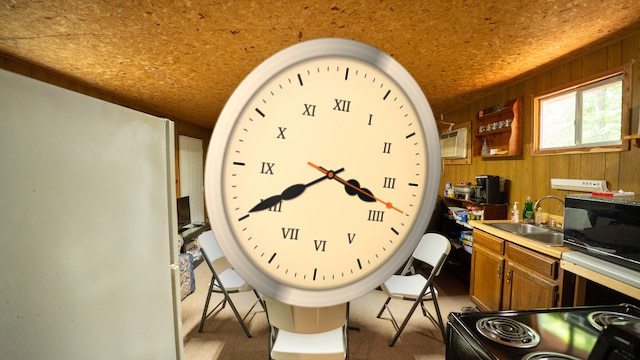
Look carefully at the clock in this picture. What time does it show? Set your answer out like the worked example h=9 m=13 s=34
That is h=3 m=40 s=18
